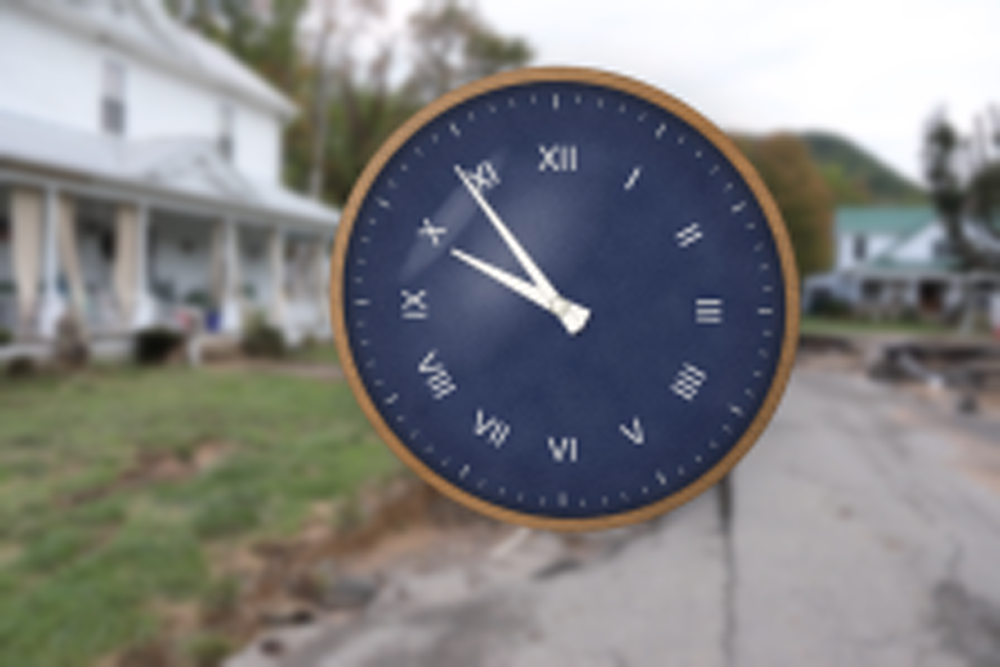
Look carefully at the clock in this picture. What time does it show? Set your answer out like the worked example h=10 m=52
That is h=9 m=54
